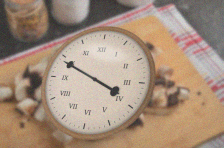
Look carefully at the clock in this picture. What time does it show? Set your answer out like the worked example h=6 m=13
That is h=3 m=49
